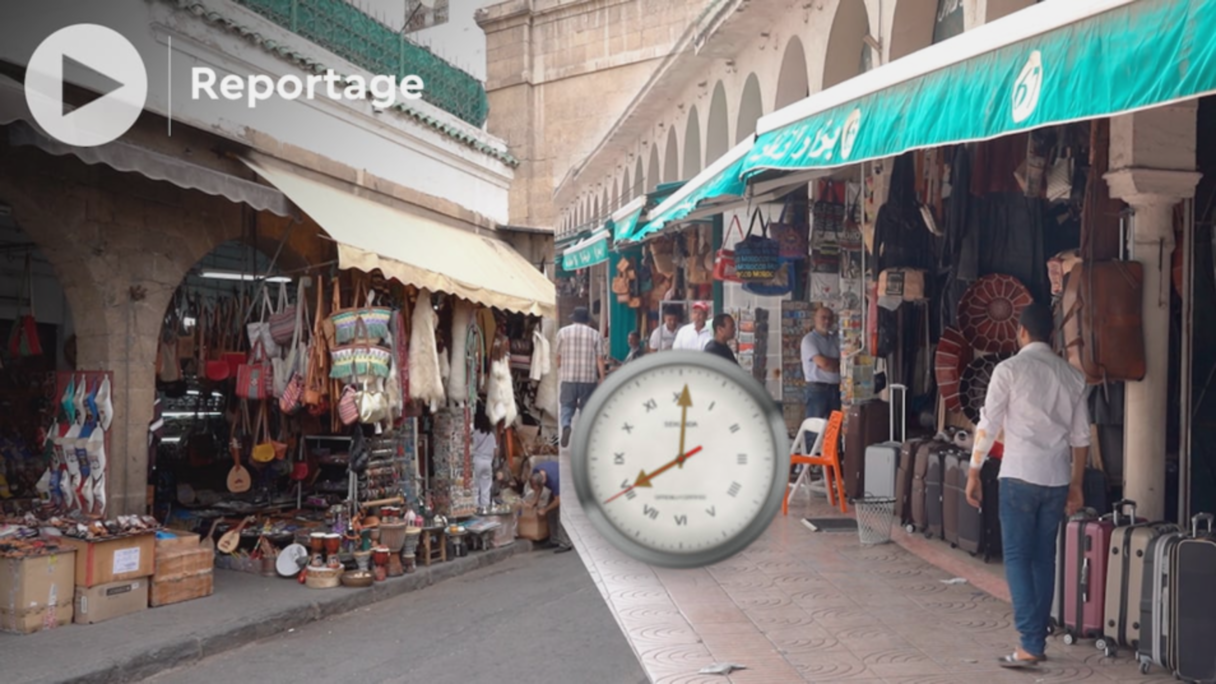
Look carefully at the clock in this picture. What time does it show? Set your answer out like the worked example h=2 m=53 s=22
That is h=8 m=0 s=40
